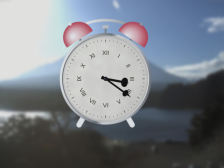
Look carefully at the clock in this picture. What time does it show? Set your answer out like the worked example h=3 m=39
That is h=3 m=21
